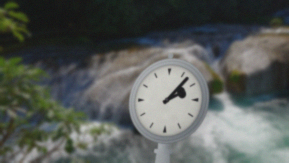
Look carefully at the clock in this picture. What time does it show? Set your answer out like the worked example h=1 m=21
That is h=2 m=7
